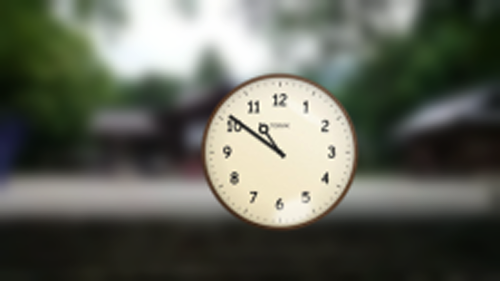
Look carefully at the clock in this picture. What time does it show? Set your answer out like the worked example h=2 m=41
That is h=10 m=51
